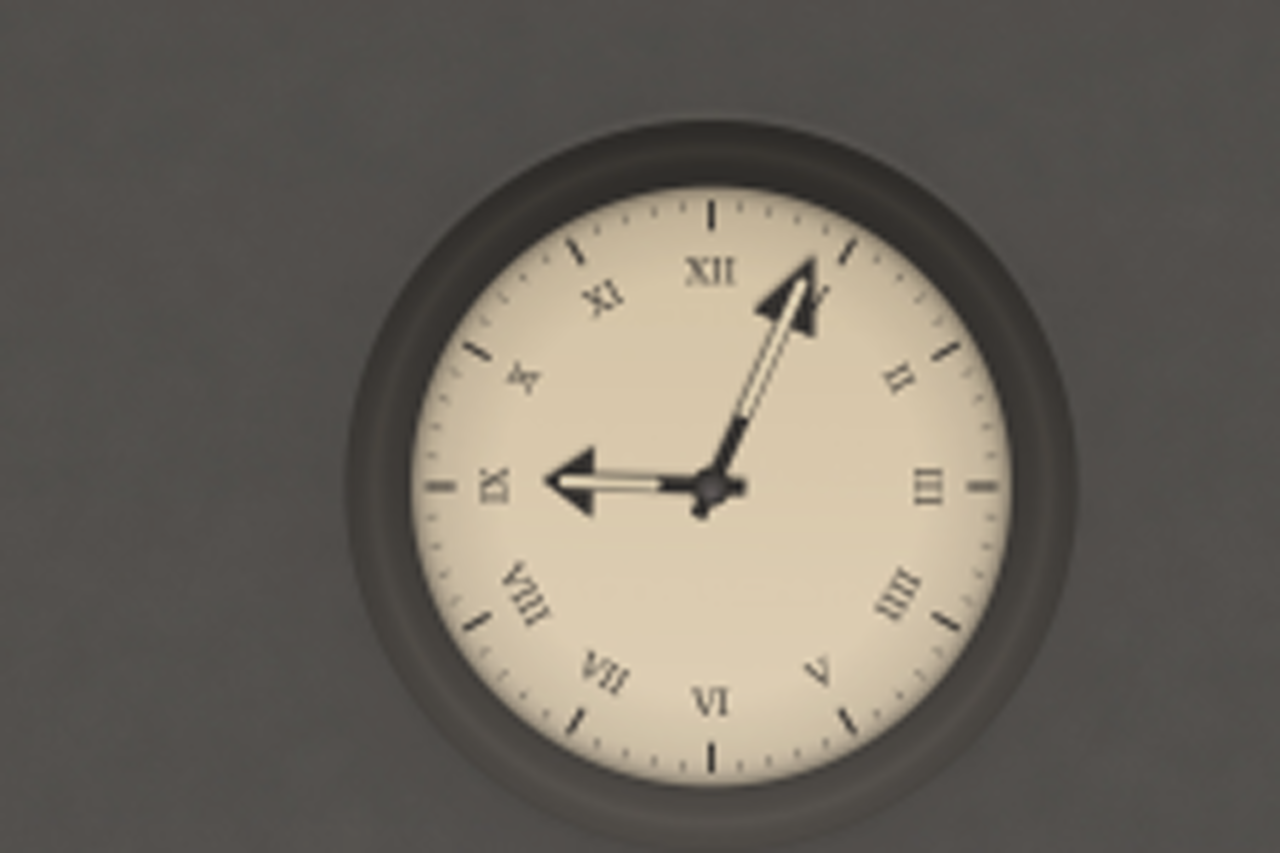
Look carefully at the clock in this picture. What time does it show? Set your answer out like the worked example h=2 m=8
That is h=9 m=4
